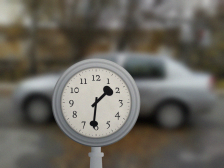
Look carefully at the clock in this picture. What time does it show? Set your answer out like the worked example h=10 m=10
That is h=1 m=31
